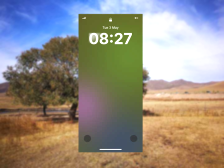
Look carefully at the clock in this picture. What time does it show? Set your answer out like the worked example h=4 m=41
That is h=8 m=27
